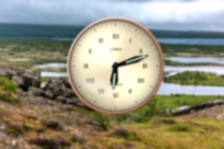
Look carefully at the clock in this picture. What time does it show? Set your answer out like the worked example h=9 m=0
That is h=6 m=12
